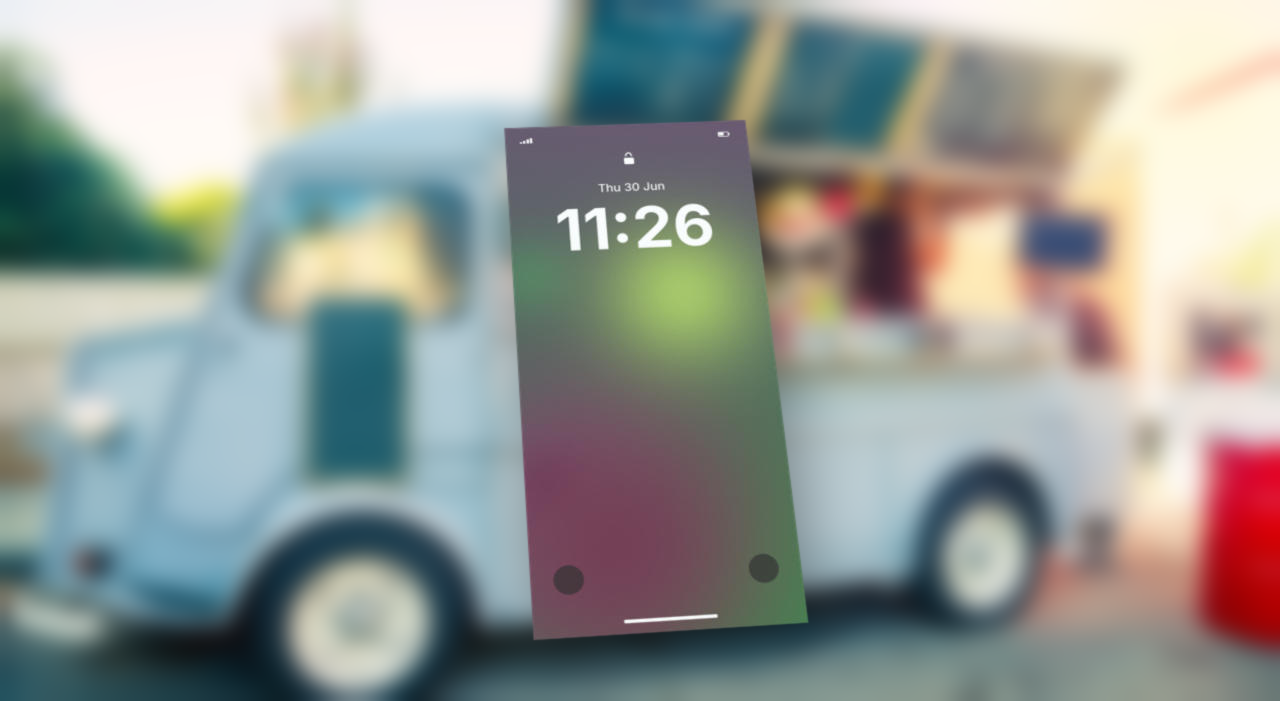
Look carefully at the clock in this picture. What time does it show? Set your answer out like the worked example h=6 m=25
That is h=11 m=26
